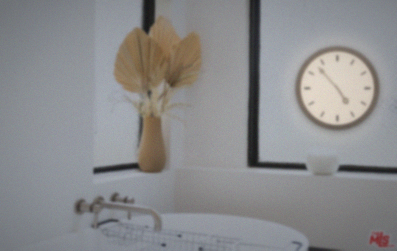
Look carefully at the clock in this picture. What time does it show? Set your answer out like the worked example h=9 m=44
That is h=4 m=53
